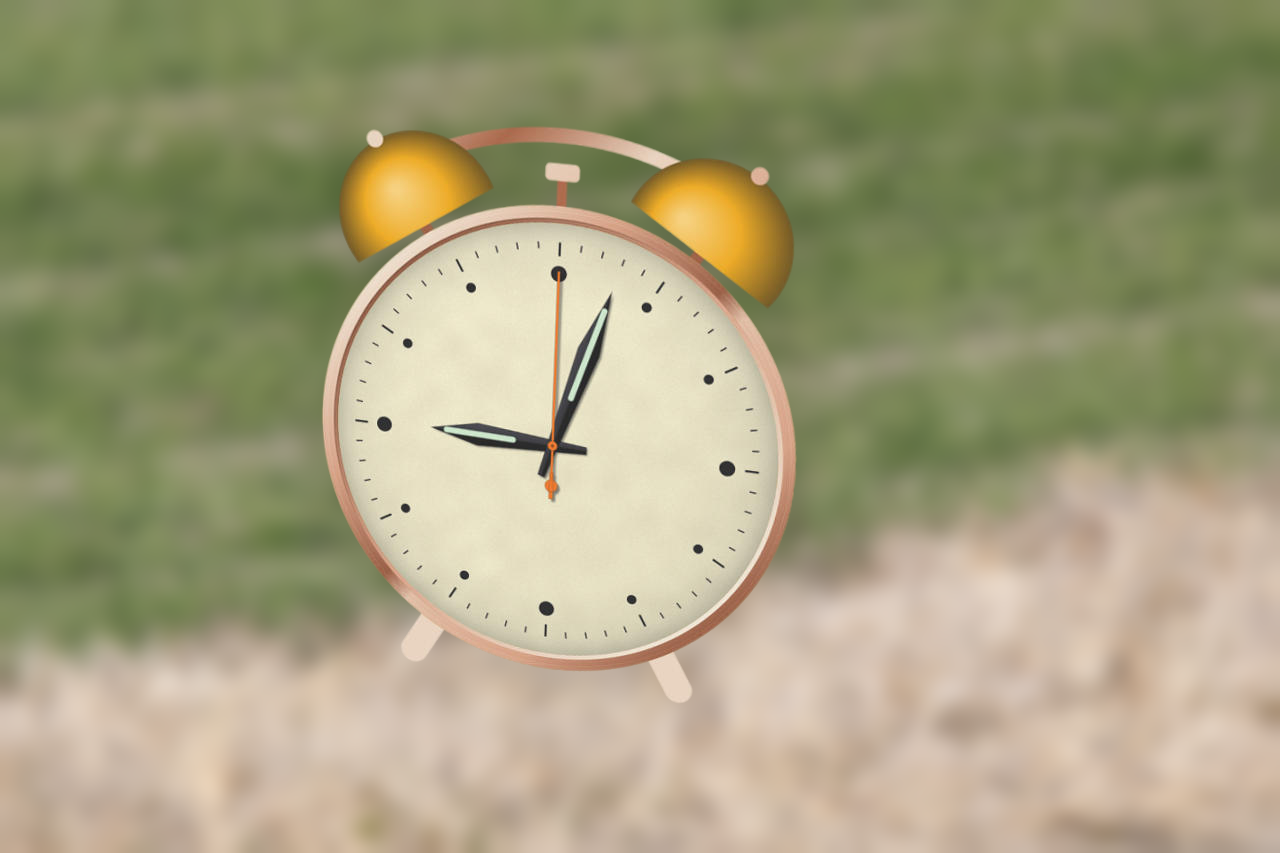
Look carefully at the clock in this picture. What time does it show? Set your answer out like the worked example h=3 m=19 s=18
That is h=9 m=3 s=0
